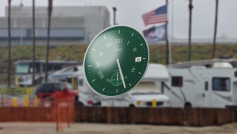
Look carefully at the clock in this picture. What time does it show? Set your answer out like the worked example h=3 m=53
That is h=5 m=27
